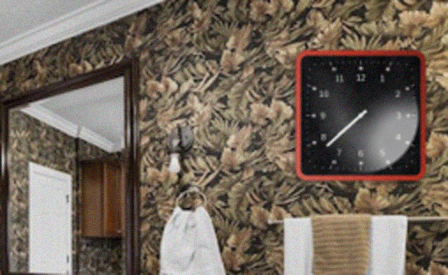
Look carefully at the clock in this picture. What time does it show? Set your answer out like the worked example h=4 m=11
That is h=7 m=38
